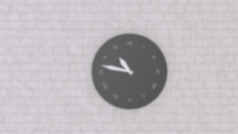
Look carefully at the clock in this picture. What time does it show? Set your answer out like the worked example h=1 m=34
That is h=10 m=47
